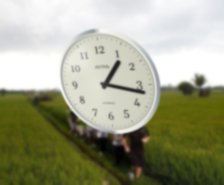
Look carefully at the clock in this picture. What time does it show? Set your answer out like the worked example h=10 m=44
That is h=1 m=17
